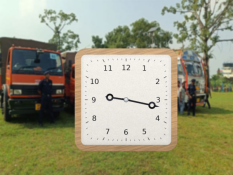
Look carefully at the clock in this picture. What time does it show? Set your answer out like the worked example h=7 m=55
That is h=9 m=17
